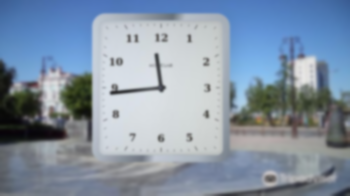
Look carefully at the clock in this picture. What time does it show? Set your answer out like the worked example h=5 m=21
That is h=11 m=44
